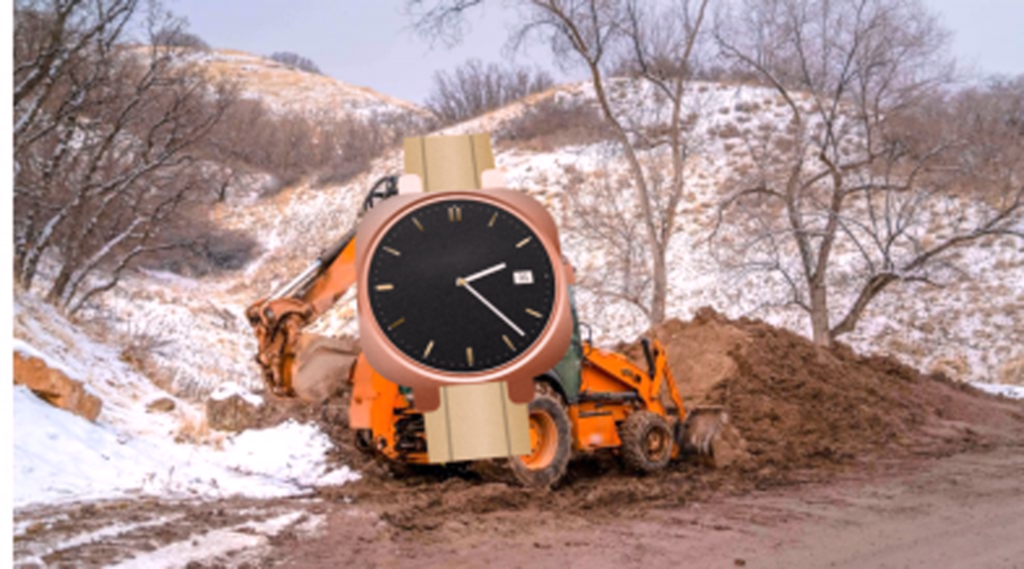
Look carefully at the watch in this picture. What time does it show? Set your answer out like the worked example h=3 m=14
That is h=2 m=23
